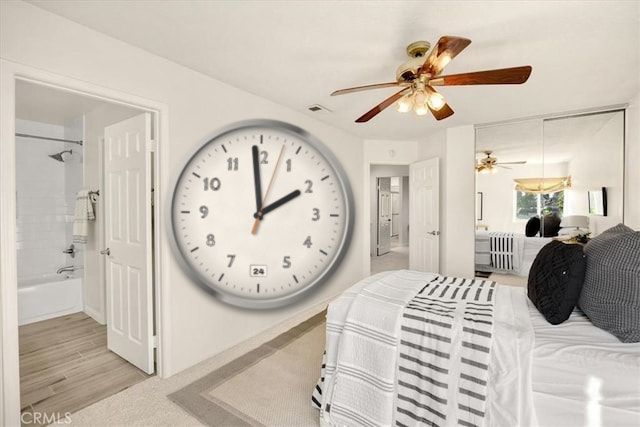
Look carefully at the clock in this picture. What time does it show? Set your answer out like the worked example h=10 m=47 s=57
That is h=1 m=59 s=3
